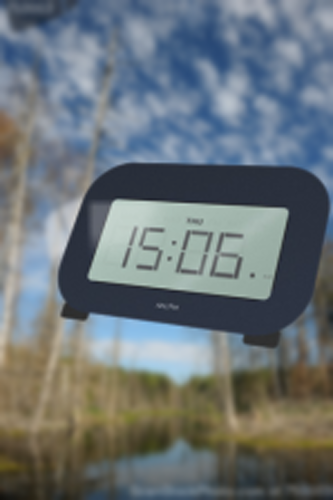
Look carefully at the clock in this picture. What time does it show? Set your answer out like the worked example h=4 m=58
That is h=15 m=6
